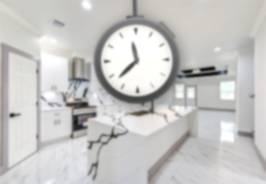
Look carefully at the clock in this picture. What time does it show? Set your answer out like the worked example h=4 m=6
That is h=11 m=38
